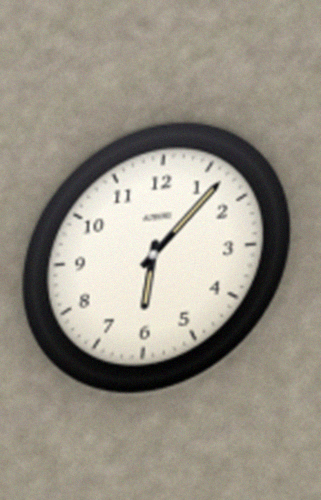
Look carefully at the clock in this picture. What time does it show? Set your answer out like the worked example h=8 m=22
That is h=6 m=7
